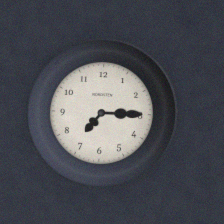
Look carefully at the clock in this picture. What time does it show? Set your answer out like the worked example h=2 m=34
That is h=7 m=15
